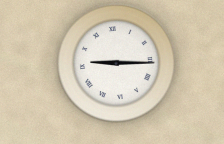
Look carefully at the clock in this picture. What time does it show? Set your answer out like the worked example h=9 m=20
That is h=9 m=16
